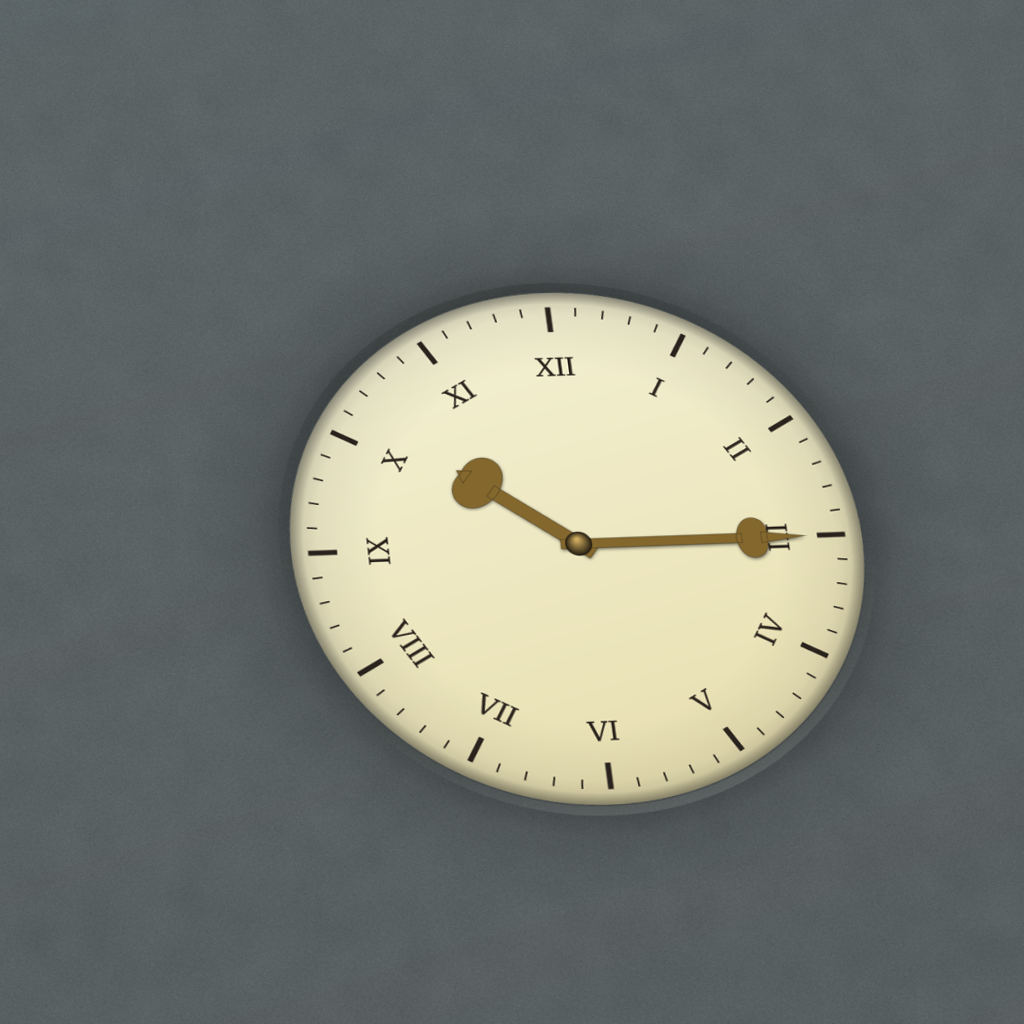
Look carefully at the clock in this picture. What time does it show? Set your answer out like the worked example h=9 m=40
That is h=10 m=15
